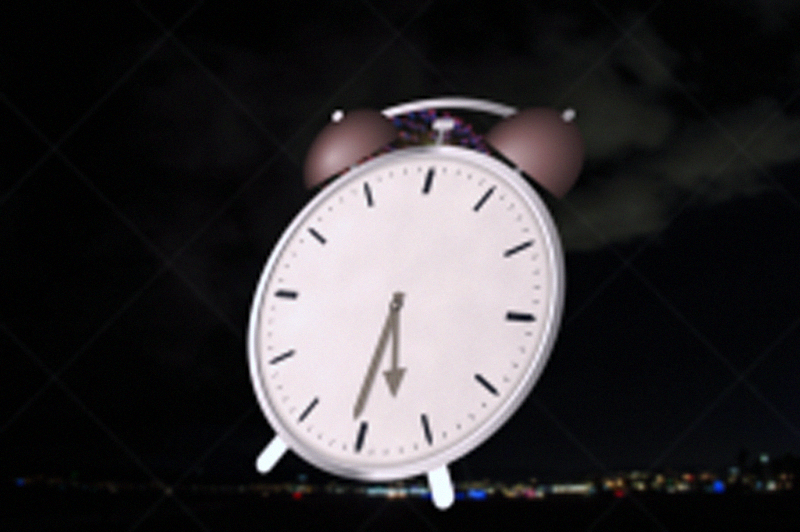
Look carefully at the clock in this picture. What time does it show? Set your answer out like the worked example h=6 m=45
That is h=5 m=31
